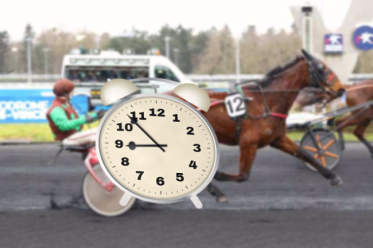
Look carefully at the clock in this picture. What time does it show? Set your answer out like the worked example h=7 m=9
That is h=8 m=53
